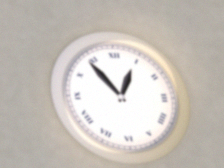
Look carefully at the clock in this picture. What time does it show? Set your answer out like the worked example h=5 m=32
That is h=12 m=54
